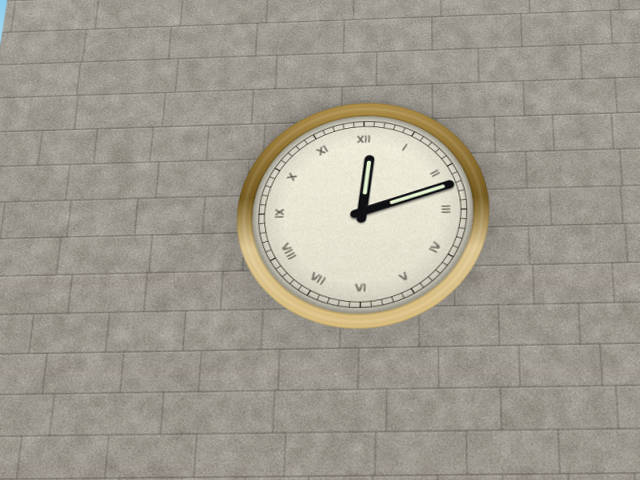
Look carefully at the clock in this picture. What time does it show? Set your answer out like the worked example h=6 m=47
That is h=12 m=12
